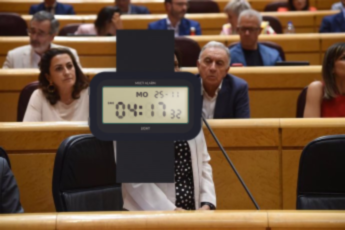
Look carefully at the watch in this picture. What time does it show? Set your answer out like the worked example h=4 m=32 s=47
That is h=4 m=17 s=32
